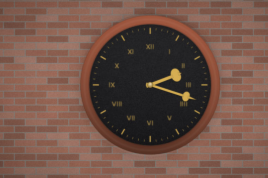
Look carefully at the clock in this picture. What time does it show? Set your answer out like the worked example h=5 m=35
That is h=2 m=18
